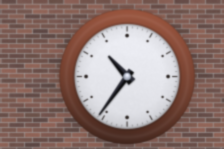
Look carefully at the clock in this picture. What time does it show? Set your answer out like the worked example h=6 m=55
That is h=10 m=36
